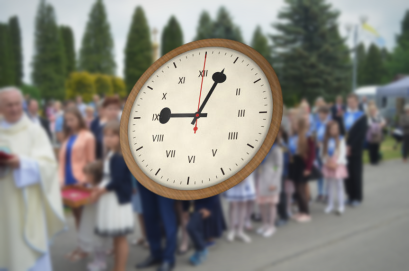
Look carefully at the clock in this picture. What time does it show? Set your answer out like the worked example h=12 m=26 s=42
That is h=9 m=4 s=0
